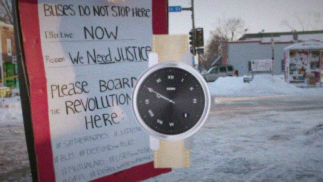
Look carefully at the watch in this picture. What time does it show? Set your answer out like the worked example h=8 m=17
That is h=9 m=50
